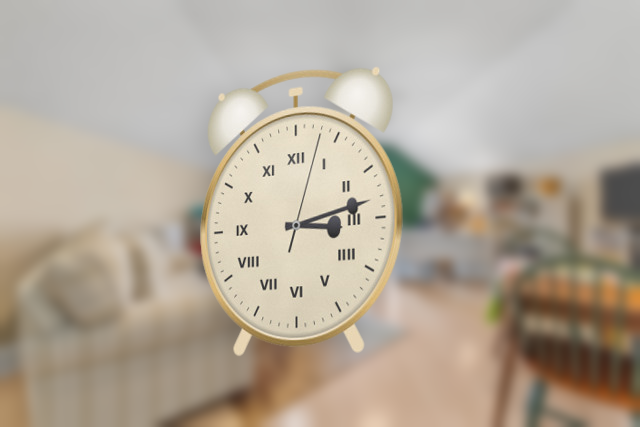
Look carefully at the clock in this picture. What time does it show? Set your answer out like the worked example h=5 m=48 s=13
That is h=3 m=13 s=3
